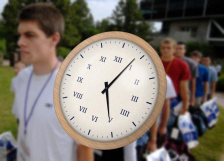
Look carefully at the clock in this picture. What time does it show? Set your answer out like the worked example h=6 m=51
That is h=5 m=4
